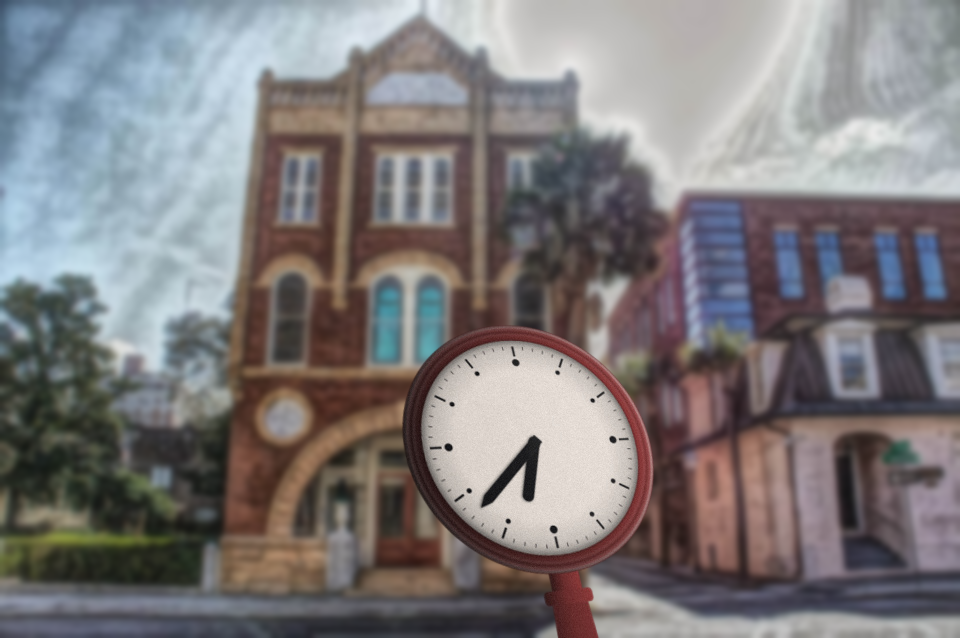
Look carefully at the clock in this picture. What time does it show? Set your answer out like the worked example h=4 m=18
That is h=6 m=38
